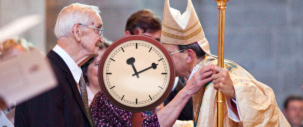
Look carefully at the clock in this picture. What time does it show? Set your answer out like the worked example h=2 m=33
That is h=11 m=11
